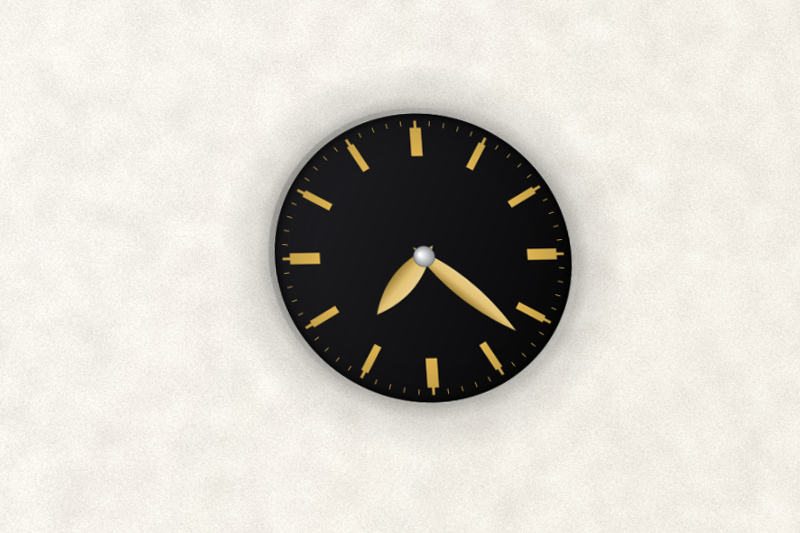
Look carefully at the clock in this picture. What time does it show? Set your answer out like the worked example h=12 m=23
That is h=7 m=22
